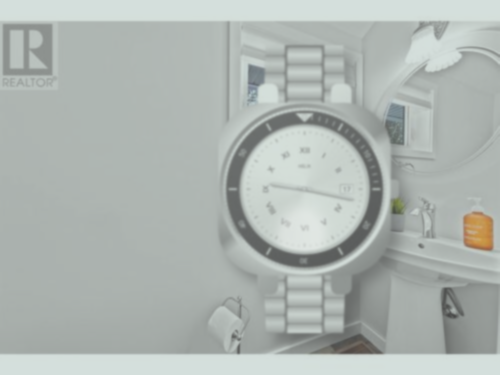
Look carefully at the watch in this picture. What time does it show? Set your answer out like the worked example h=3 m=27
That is h=9 m=17
